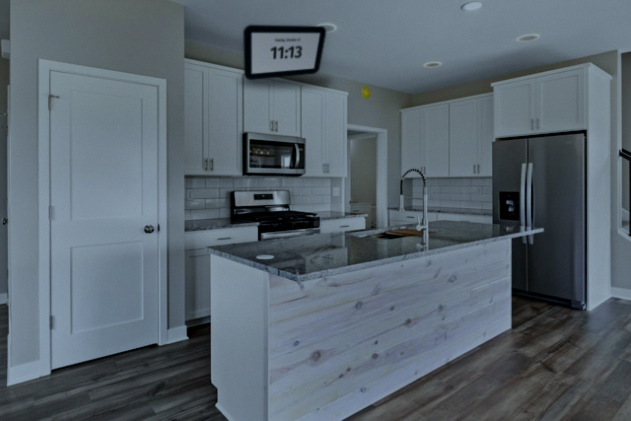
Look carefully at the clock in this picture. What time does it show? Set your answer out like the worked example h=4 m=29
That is h=11 m=13
